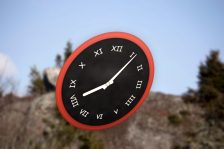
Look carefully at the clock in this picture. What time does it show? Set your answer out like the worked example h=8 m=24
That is h=8 m=6
